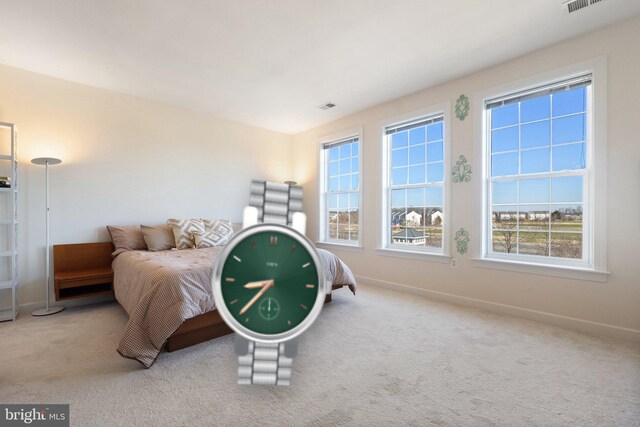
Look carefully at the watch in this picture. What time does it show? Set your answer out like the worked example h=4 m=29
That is h=8 m=37
